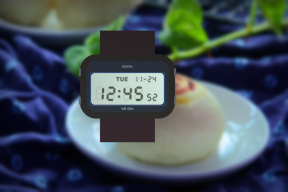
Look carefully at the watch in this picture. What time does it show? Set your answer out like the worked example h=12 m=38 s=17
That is h=12 m=45 s=52
